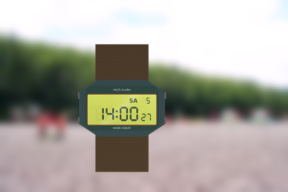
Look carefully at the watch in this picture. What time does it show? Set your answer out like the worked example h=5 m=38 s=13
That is h=14 m=0 s=27
